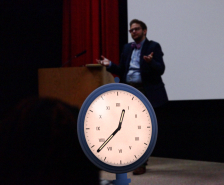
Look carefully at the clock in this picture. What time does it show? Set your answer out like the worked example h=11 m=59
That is h=12 m=38
